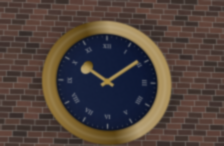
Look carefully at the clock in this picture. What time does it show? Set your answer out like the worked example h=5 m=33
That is h=10 m=9
